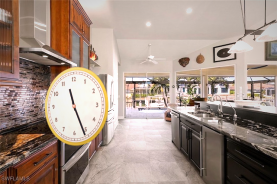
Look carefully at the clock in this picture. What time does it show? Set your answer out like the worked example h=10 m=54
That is h=11 m=26
